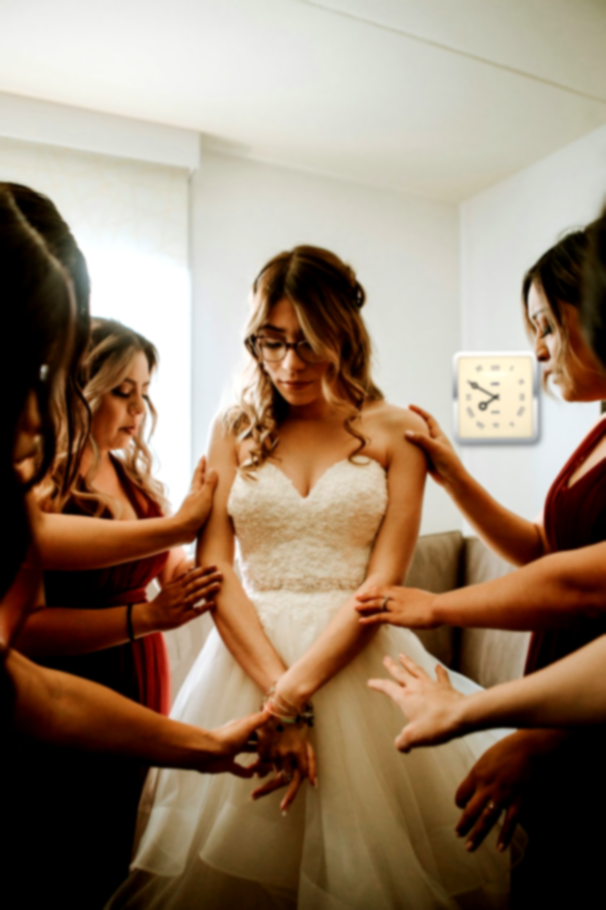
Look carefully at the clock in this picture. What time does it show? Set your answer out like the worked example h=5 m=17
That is h=7 m=50
